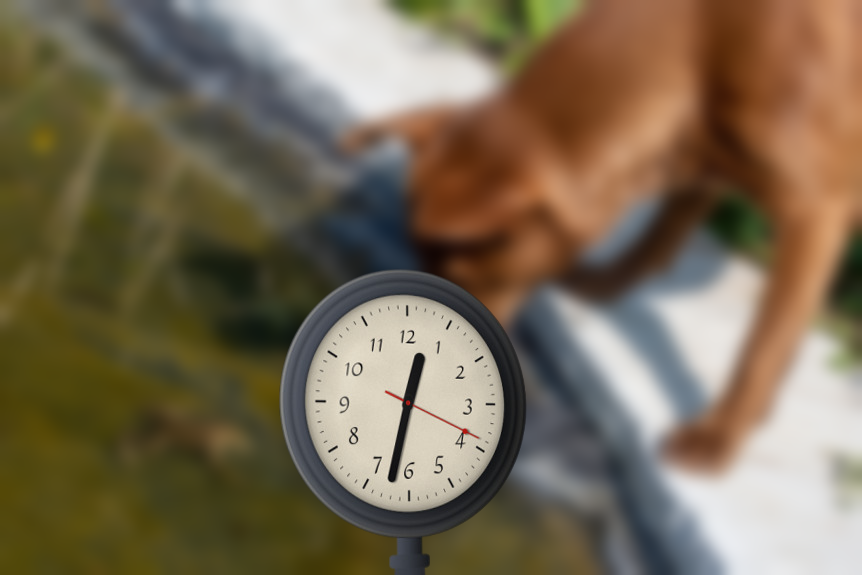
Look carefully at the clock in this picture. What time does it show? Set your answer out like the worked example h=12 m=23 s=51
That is h=12 m=32 s=19
